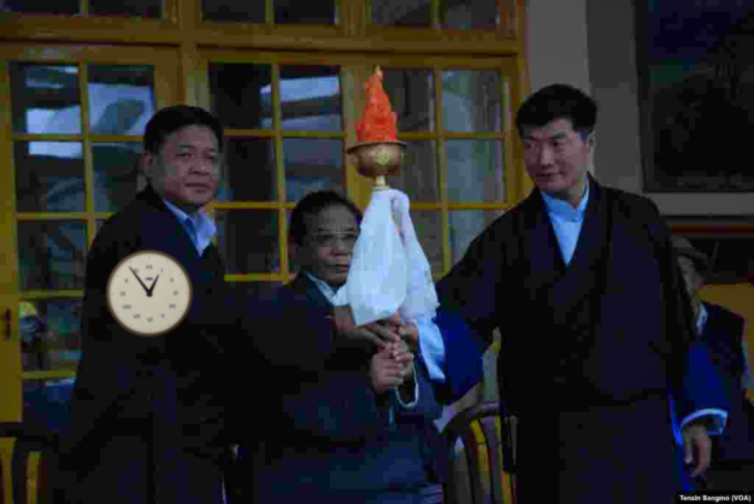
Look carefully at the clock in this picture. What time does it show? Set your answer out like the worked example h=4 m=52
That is h=12 m=54
